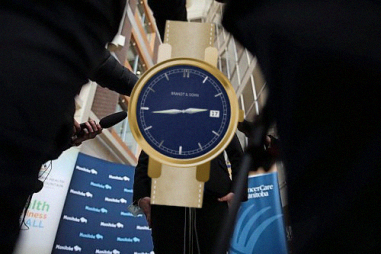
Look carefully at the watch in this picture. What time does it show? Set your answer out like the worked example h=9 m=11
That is h=2 m=44
